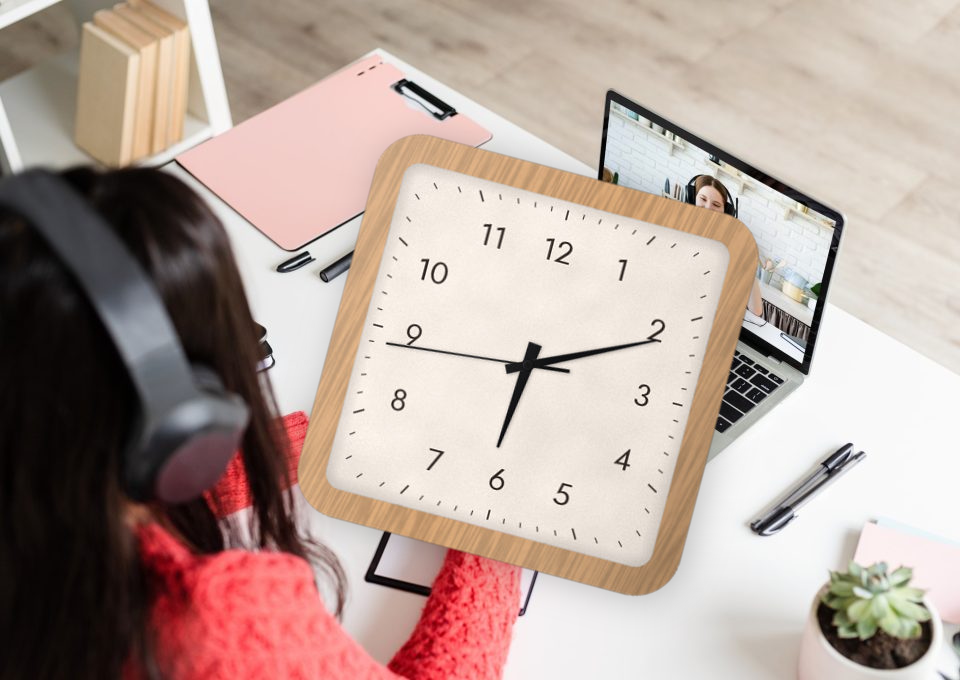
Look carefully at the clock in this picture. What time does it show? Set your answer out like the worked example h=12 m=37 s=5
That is h=6 m=10 s=44
